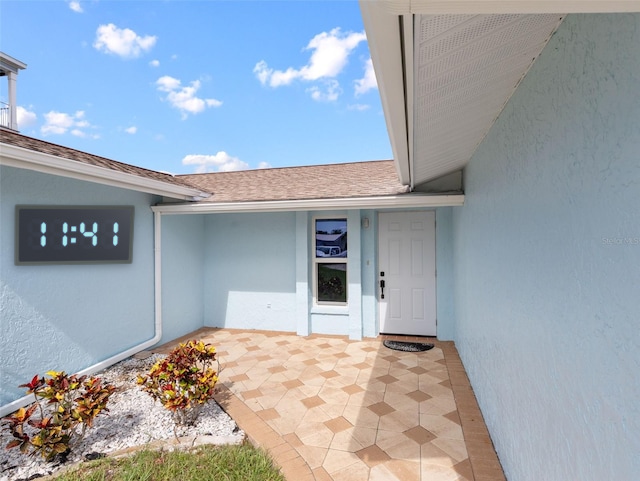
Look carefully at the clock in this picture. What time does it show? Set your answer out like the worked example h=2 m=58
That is h=11 m=41
